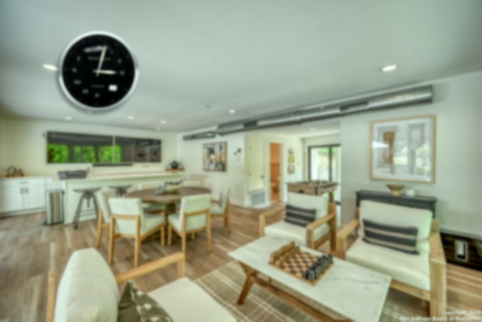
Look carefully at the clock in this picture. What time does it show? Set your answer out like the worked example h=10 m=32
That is h=3 m=2
